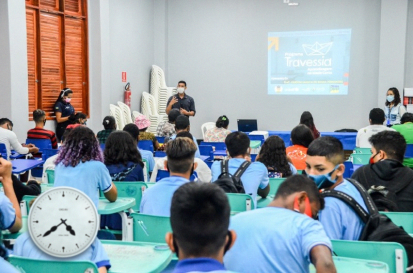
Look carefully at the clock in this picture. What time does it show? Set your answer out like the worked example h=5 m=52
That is h=4 m=39
